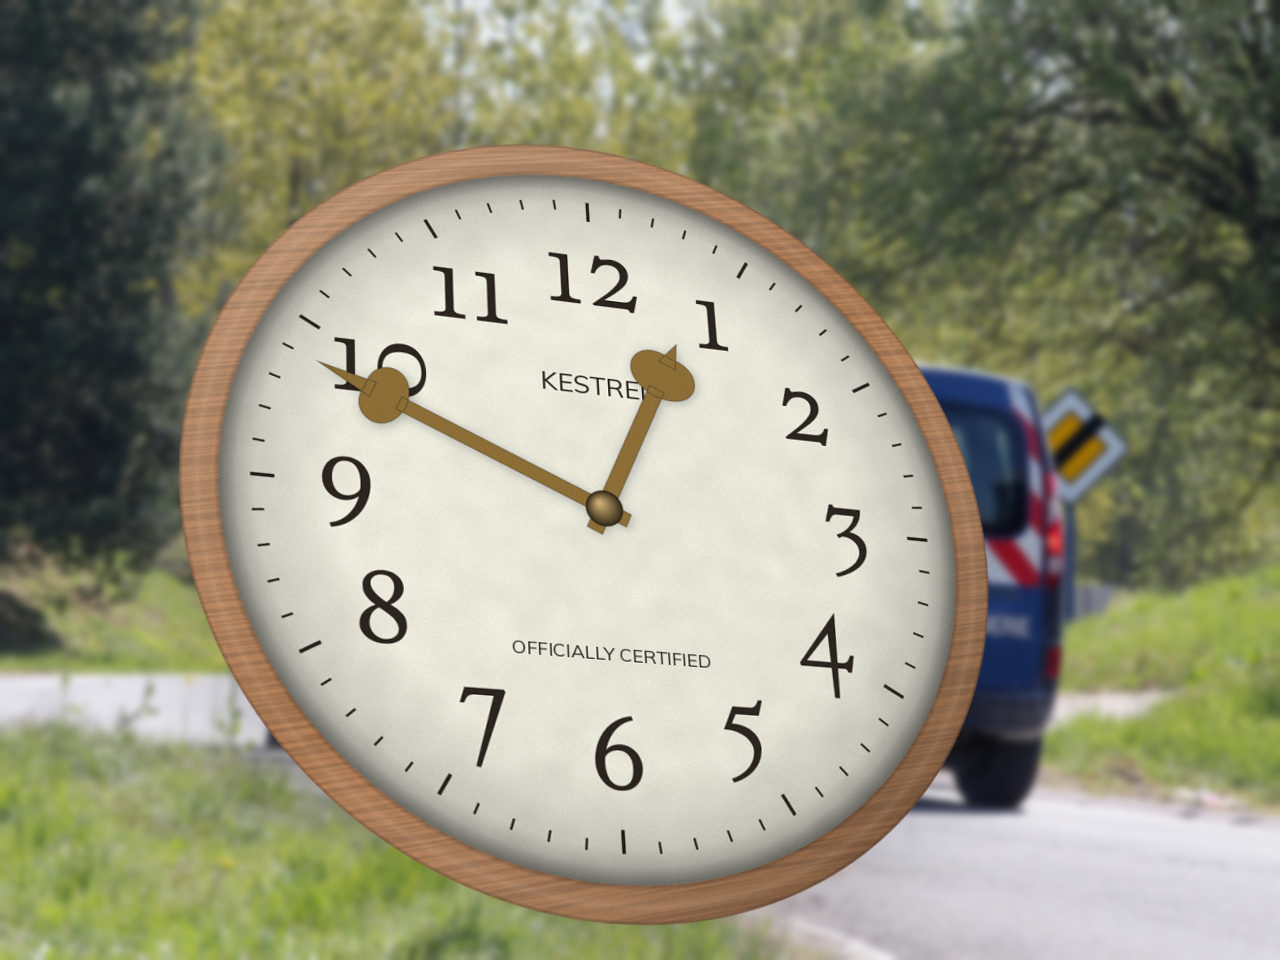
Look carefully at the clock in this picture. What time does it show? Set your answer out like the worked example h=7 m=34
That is h=12 m=49
